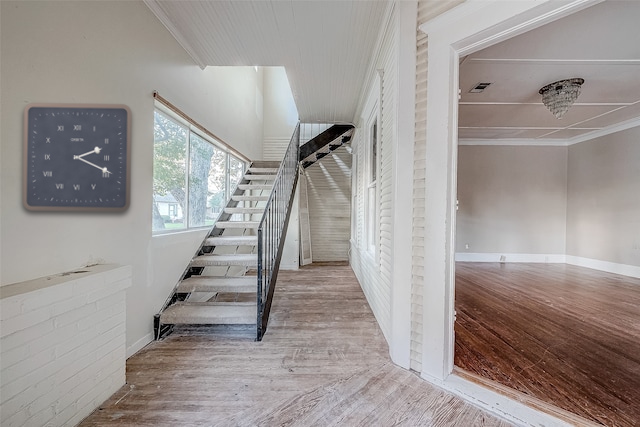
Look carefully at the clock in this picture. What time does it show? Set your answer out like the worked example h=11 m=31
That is h=2 m=19
